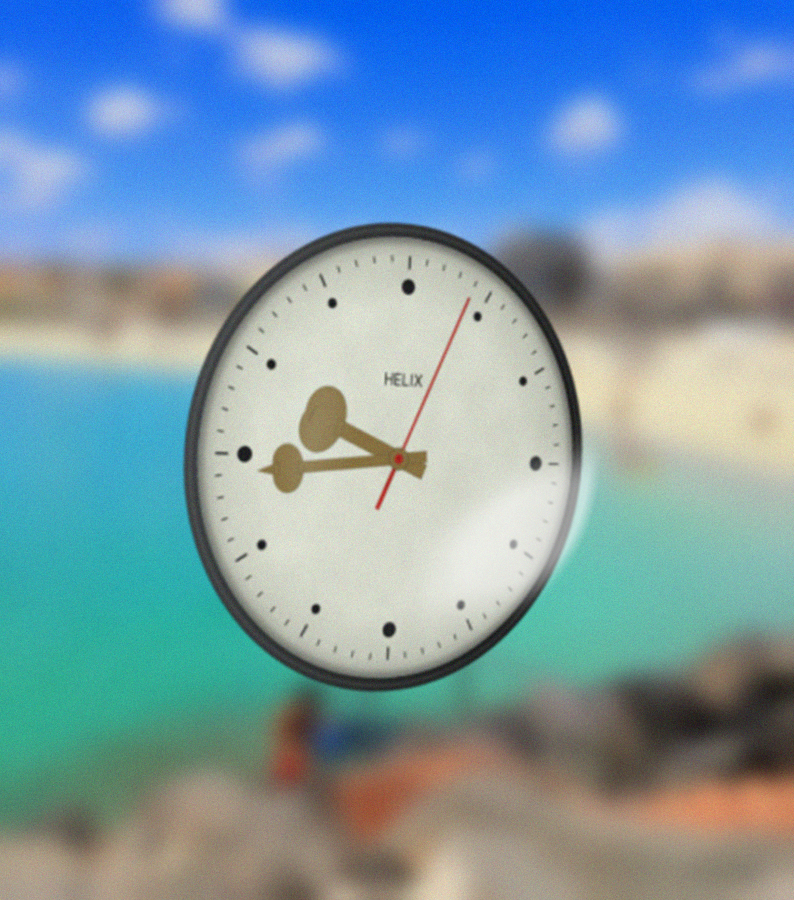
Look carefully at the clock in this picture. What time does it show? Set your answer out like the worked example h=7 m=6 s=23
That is h=9 m=44 s=4
